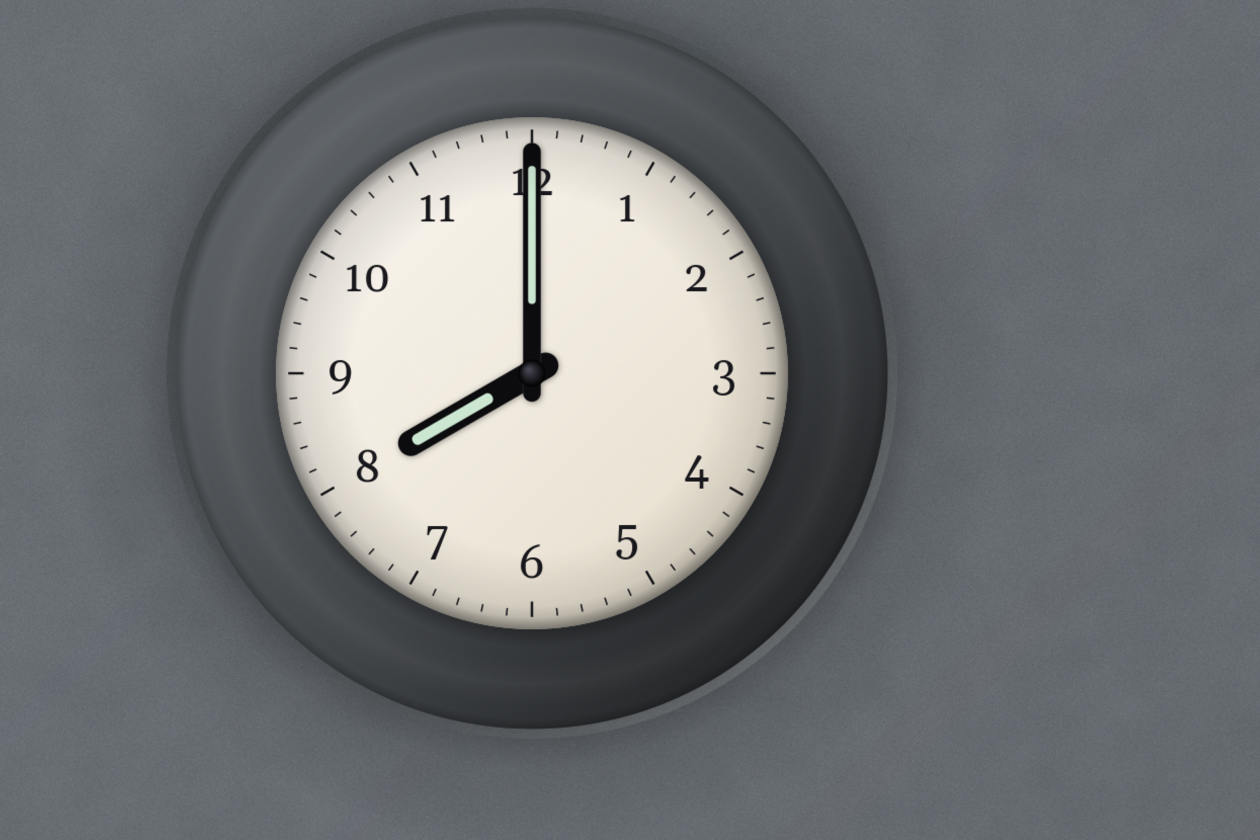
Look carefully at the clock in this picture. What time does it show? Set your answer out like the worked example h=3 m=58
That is h=8 m=0
